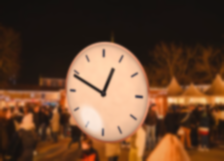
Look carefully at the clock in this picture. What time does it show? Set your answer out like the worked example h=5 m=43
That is h=12 m=49
